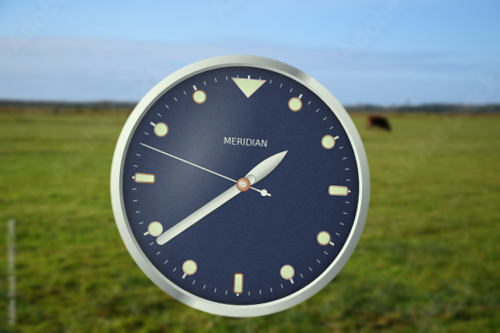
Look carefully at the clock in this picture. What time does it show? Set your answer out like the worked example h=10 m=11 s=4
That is h=1 m=38 s=48
